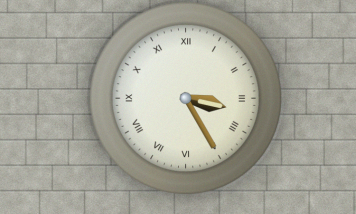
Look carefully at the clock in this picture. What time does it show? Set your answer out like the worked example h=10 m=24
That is h=3 m=25
